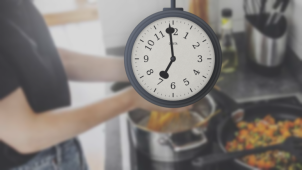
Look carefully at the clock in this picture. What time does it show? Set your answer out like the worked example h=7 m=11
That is h=6 m=59
